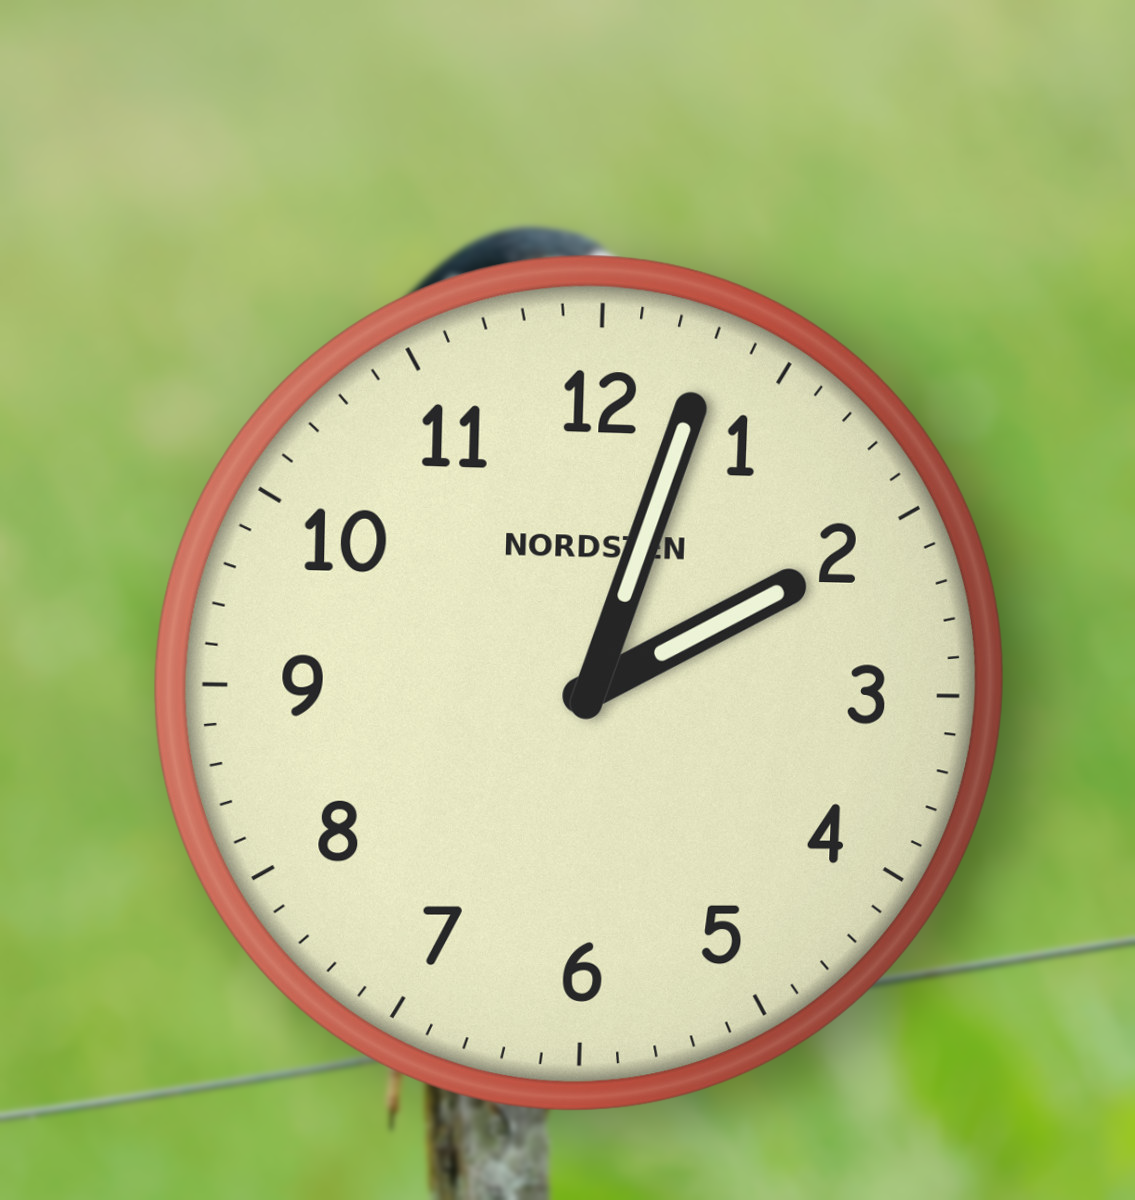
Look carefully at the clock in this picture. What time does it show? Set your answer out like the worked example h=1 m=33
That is h=2 m=3
